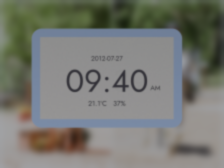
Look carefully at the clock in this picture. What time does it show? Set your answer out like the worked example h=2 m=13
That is h=9 m=40
